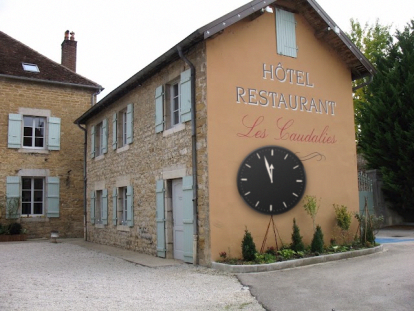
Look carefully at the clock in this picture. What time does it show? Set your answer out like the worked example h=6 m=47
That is h=11 m=57
